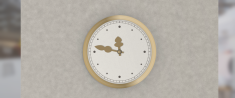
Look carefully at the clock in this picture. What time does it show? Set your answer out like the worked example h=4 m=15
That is h=11 m=47
